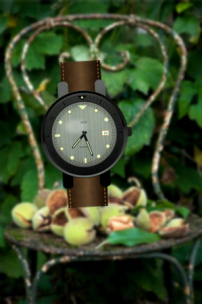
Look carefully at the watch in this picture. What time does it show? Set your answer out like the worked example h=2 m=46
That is h=7 m=27
